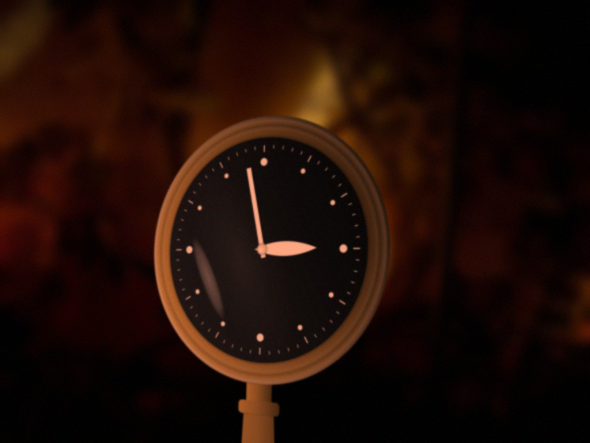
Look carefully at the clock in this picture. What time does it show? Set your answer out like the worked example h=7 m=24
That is h=2 m=58
